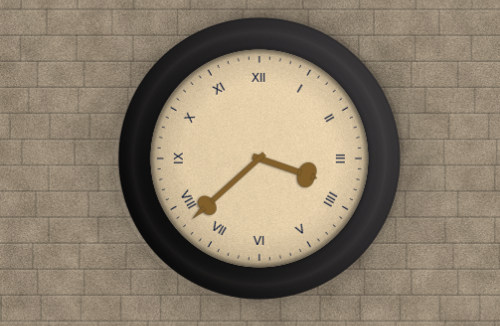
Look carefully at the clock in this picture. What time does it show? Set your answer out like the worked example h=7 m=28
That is h=3 m=38
